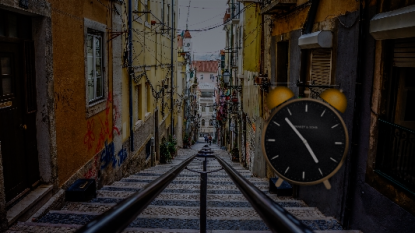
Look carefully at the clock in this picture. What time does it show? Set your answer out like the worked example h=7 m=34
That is h=4 m=53
